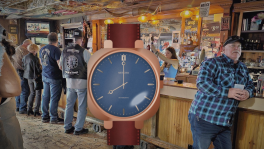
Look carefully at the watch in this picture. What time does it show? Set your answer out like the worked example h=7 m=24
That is h=8 m=0
